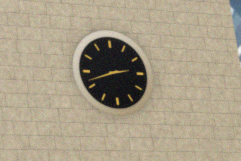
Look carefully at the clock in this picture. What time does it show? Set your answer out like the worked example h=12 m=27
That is h=2 m=42
